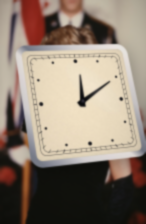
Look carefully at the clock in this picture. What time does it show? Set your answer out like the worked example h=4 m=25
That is h=12 m=10
